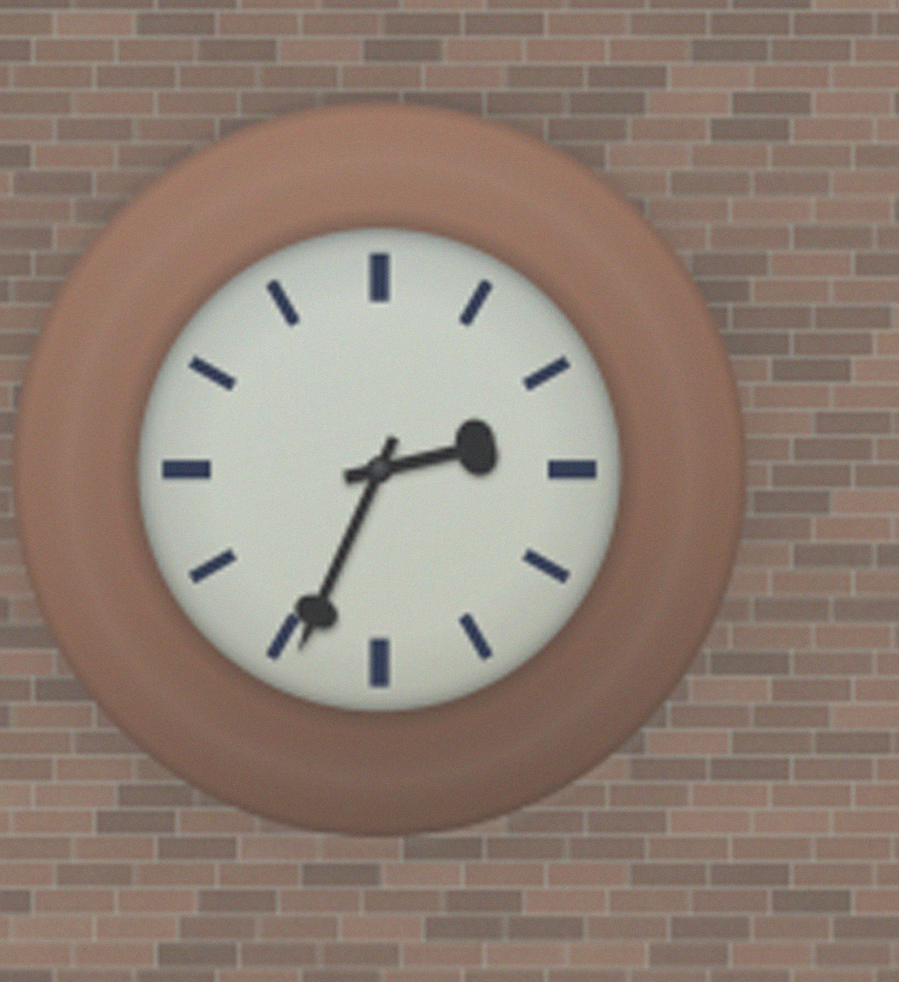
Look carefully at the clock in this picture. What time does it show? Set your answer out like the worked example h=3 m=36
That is h=2 m=34
